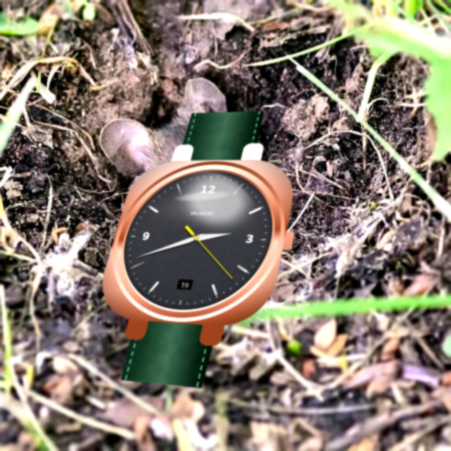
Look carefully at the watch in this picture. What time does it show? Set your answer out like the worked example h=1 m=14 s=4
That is h=2 m=41 s=22
